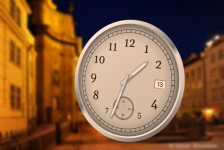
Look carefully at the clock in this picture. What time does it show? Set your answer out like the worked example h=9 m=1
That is h=1 m=33
